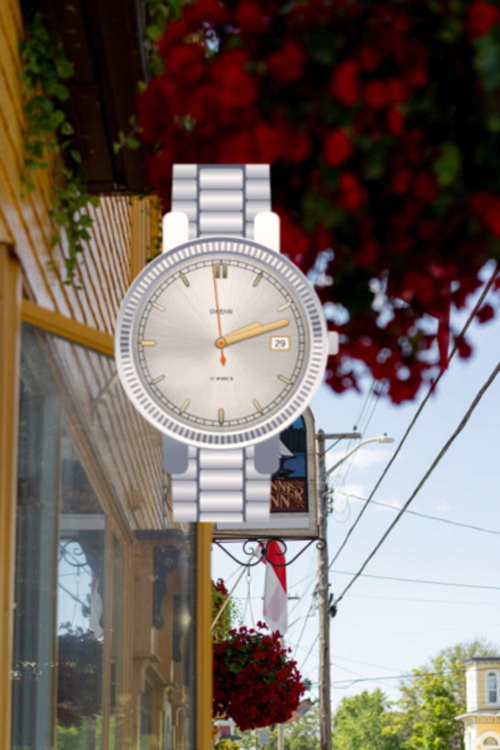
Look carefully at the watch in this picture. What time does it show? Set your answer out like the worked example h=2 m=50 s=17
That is h=2 m=11 s=59
